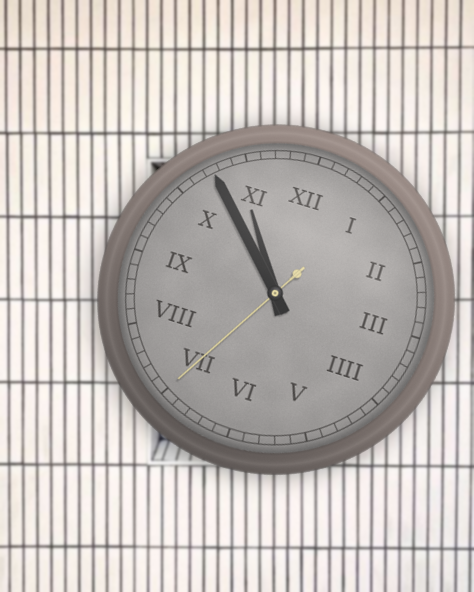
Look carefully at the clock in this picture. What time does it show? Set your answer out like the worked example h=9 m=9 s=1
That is h=10 m=52 s=35
